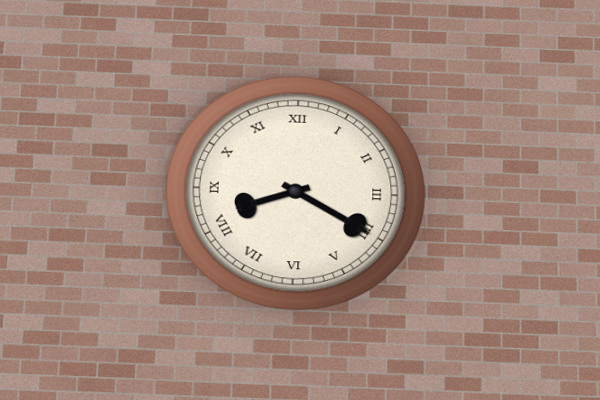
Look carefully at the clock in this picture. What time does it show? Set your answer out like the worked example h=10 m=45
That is h=8 m=20
